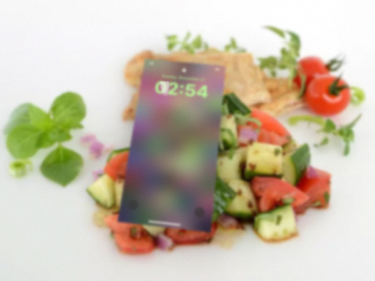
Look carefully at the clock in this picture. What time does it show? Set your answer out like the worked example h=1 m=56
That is h=2 m=54
